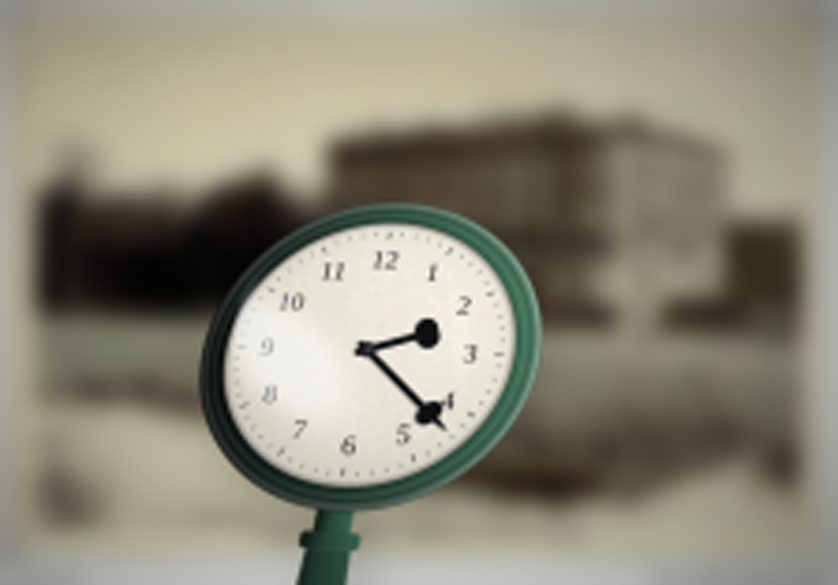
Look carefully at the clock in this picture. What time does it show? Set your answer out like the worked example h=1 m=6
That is h=2 m=22
